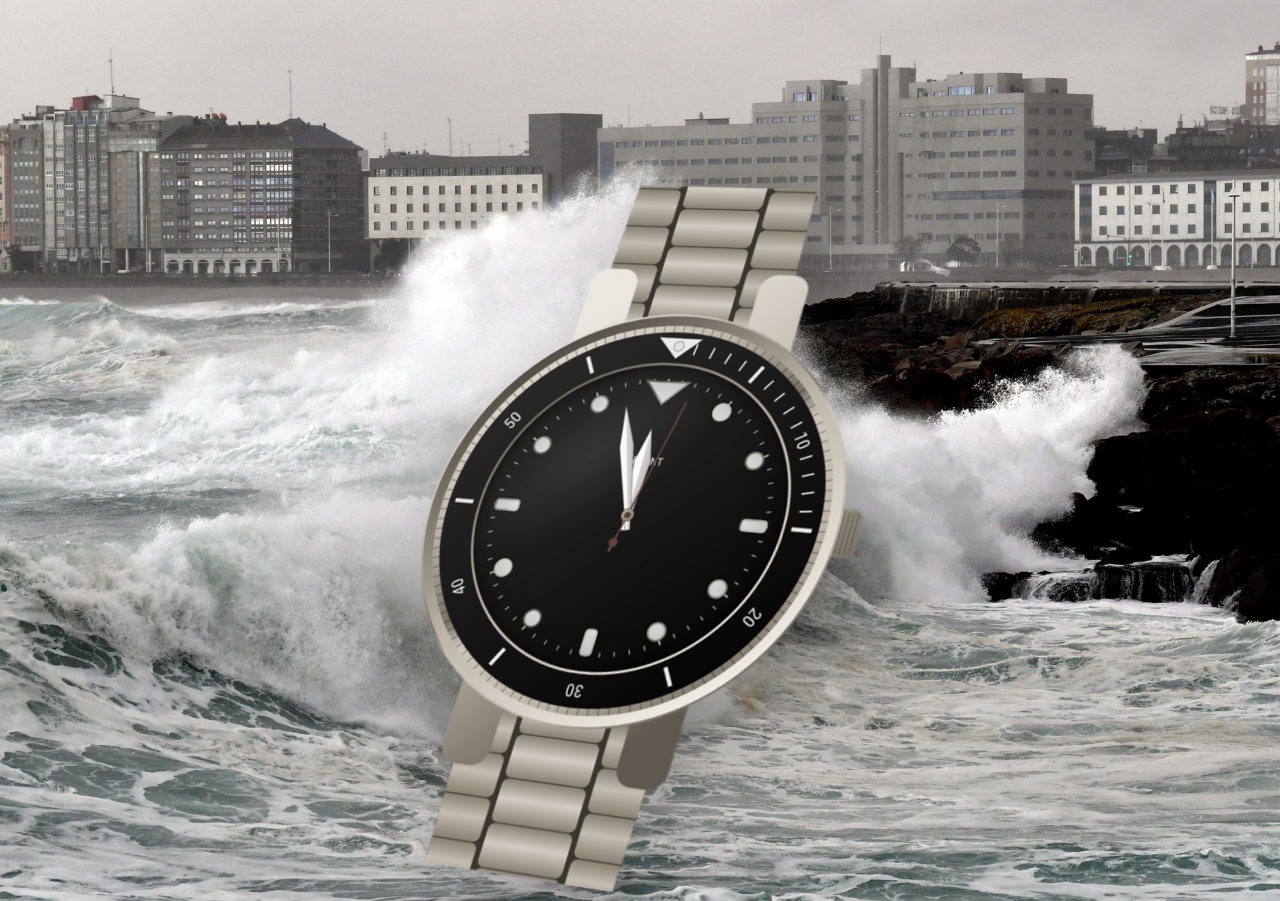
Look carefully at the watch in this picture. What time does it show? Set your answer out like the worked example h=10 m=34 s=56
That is h=11 m=57 s=2
